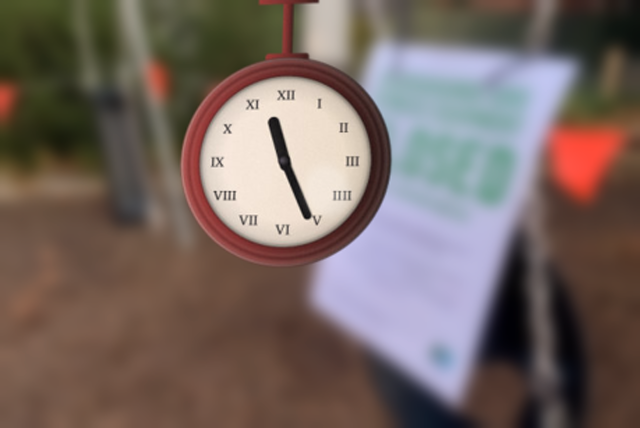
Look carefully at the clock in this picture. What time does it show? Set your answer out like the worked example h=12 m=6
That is h=11 m=26
